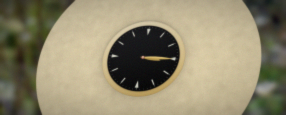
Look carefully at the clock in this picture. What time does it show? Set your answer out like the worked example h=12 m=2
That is h=3 m=15
